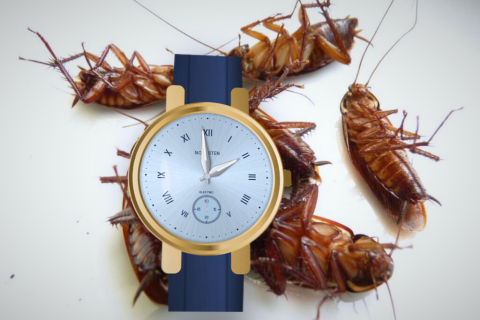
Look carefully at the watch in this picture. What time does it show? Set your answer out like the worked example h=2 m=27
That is h=1 m=59
